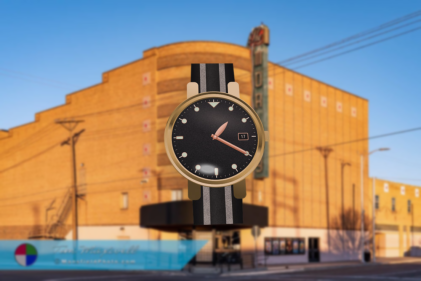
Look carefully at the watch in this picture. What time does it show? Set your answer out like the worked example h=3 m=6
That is h=1 m=20
